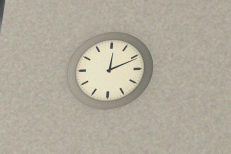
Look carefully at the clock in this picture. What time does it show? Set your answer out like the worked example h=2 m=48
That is h=12 m=11
